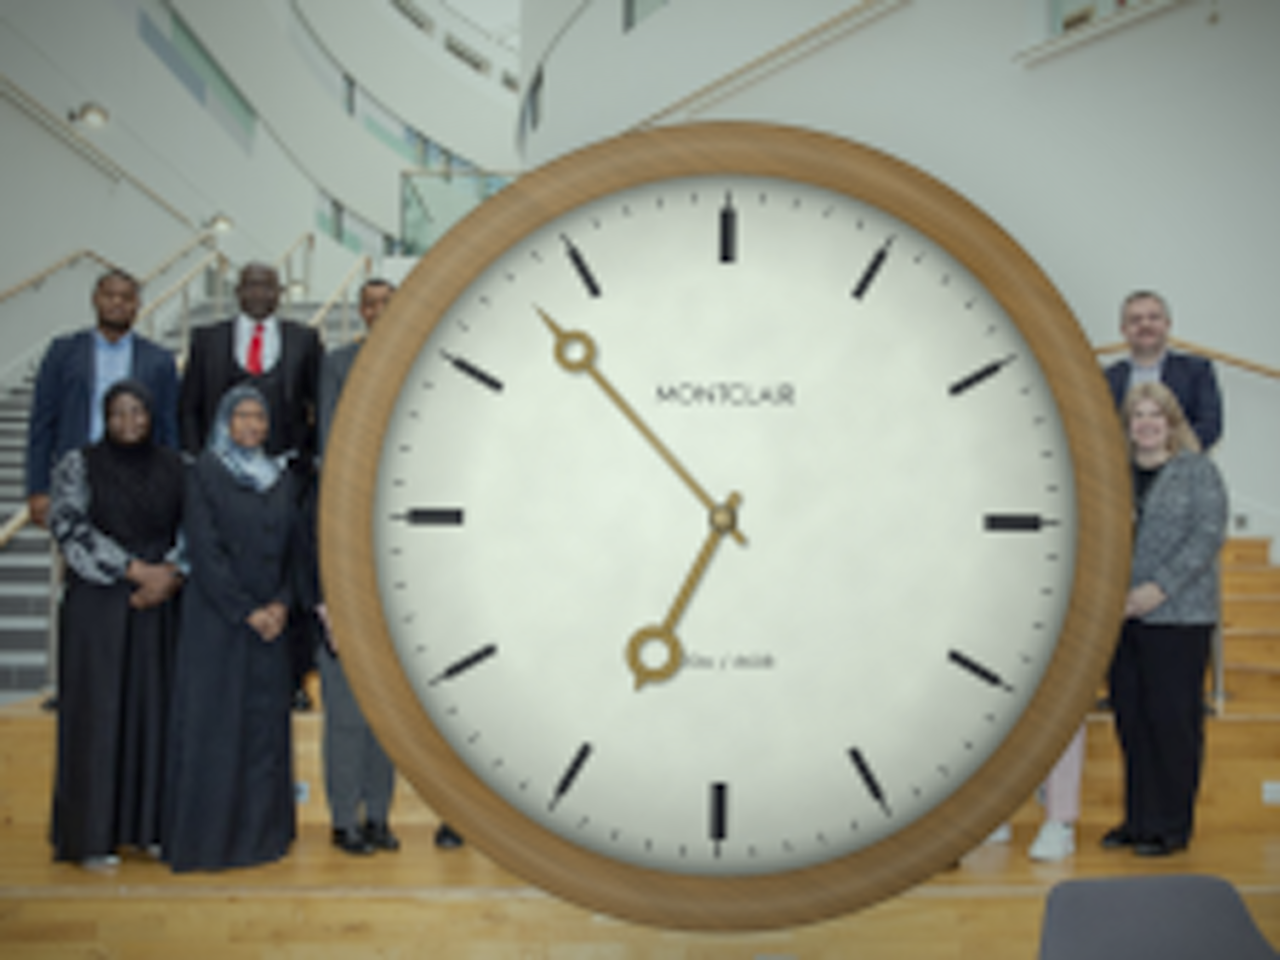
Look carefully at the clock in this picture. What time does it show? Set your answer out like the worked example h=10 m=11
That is h=6 m=53
